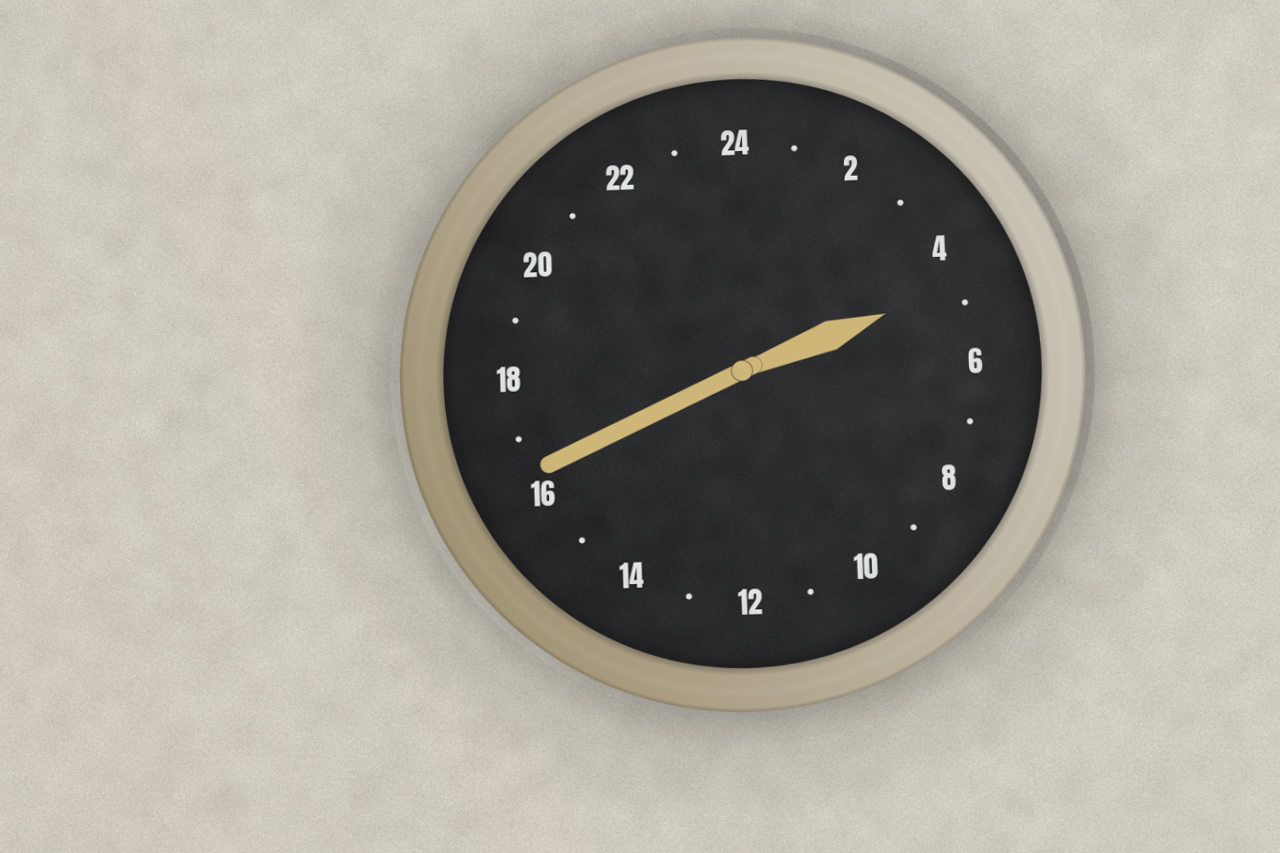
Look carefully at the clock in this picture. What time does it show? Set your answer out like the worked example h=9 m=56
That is h=4 m=41
